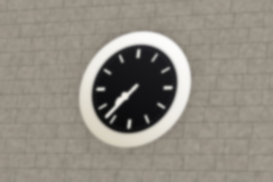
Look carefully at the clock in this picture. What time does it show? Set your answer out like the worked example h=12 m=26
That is h=7 m=37
